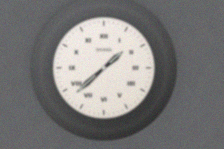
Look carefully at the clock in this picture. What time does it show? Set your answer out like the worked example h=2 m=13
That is h=1 m=38
